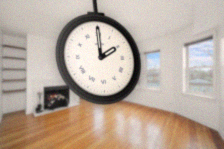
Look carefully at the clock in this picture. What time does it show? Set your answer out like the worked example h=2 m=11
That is h=2 m=0
